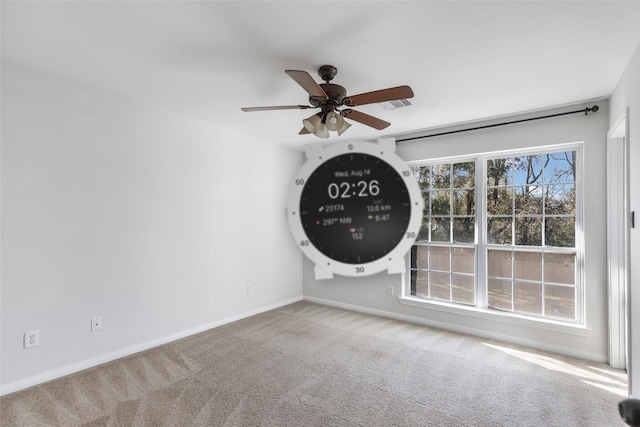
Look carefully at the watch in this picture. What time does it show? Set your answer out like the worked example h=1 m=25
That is h=2 m=26
